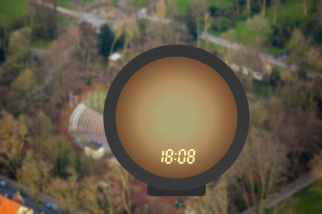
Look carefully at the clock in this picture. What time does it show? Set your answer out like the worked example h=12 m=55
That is h=18 m=8
